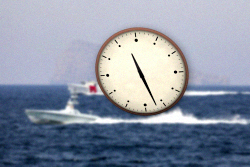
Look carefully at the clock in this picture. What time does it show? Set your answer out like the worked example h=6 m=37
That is h=11 m=27
